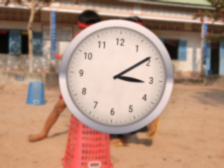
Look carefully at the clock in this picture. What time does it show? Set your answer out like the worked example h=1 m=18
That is h=3 m=9
